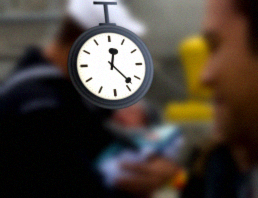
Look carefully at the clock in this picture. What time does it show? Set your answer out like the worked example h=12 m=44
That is h=12 m=23
